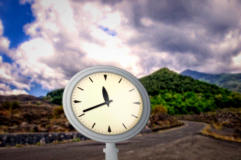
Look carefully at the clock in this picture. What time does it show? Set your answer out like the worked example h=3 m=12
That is h=11 m=41
